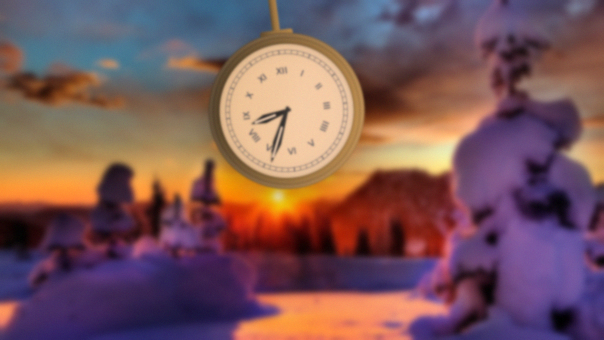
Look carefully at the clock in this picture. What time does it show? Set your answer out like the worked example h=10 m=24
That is h=8 m=34
